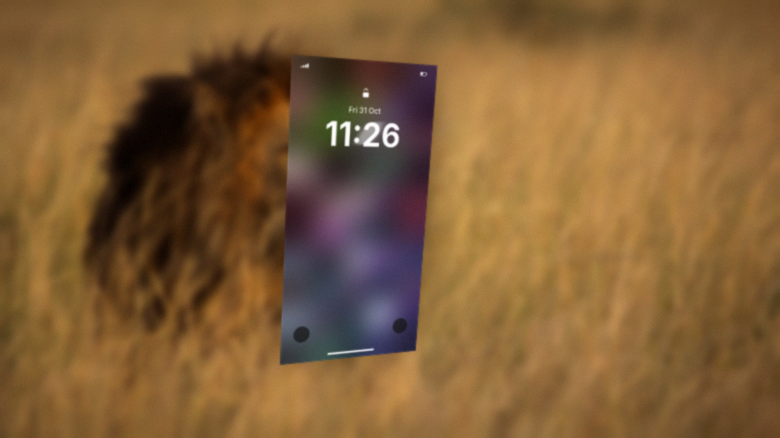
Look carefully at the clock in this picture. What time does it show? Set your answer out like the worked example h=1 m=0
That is h=11 m=26
